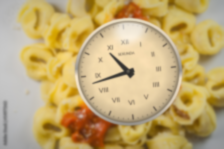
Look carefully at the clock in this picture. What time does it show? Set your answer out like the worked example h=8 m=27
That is h=10 m=43
